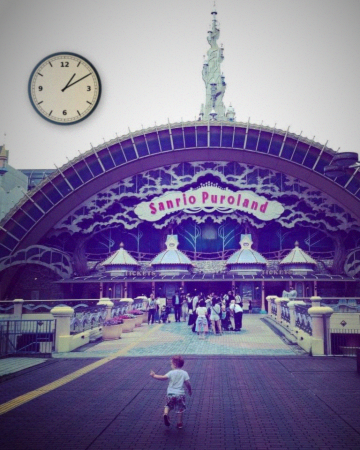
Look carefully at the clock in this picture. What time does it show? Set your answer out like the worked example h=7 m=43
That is h=1 m=10
